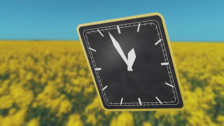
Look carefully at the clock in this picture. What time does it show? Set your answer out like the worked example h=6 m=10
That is h=12 m=57
